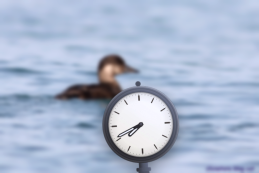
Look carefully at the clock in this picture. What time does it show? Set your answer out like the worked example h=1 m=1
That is h=7 m=41
